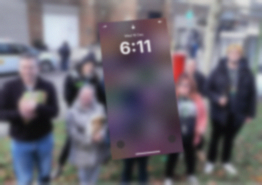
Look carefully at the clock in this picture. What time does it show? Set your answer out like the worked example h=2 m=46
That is h=6 m=11
